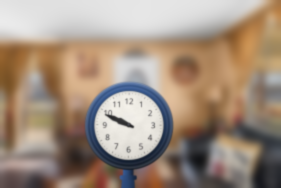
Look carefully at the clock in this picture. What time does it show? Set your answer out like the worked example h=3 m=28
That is h=9 m=49
